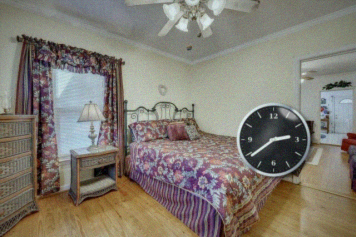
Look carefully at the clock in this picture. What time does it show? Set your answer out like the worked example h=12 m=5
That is h=2 m=39
